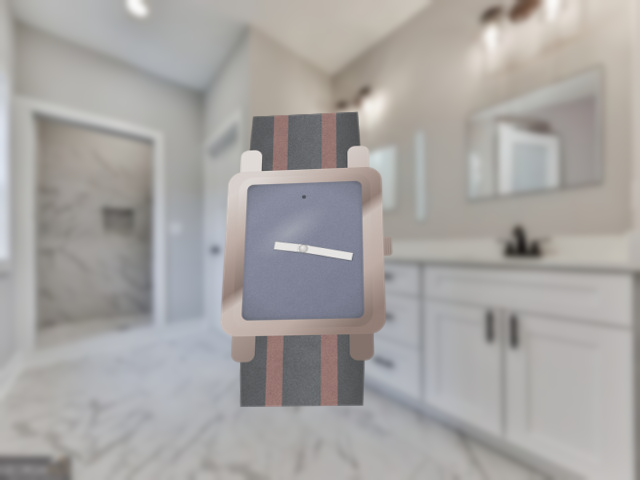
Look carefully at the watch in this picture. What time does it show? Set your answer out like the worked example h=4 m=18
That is h=9 m=17
